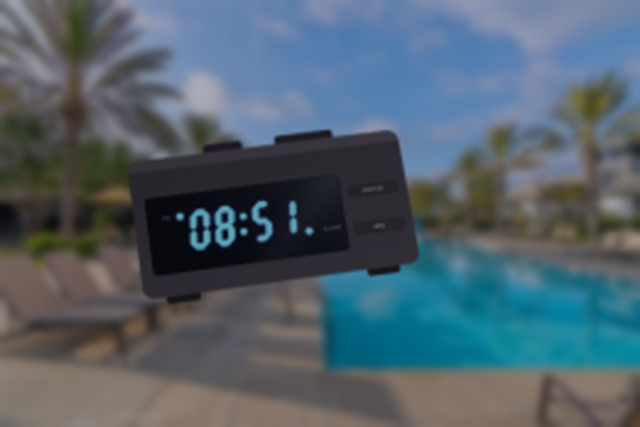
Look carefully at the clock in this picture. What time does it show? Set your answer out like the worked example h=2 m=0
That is h=8 m=51
